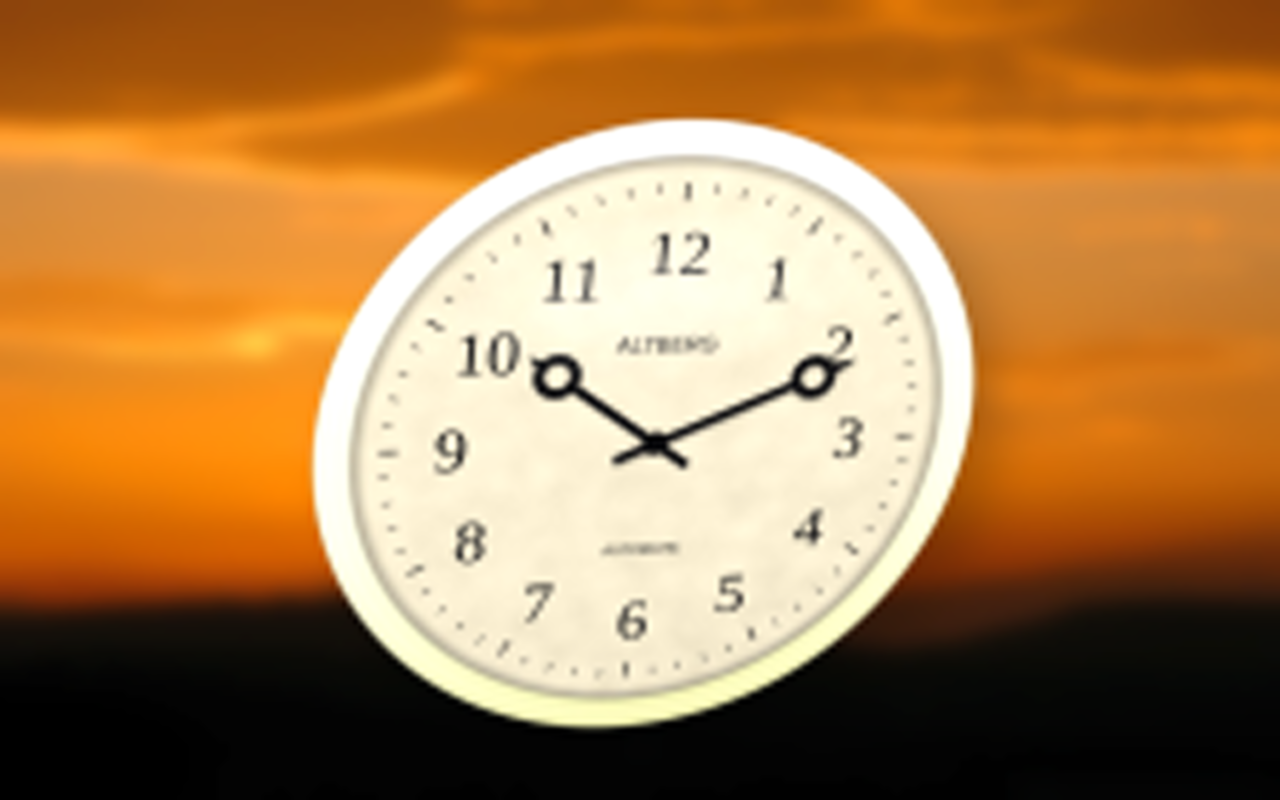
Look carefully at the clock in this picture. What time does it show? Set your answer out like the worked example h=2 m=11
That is h=10 m=11
